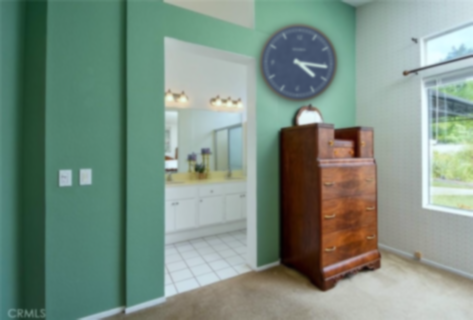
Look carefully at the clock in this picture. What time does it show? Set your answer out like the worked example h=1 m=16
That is h=4 m=16
